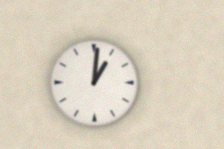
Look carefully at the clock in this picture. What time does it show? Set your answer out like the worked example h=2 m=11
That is h=1 m=1
